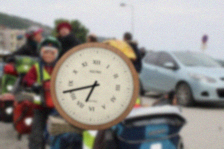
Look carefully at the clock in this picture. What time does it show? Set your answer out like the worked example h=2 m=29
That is h=6 m=42
